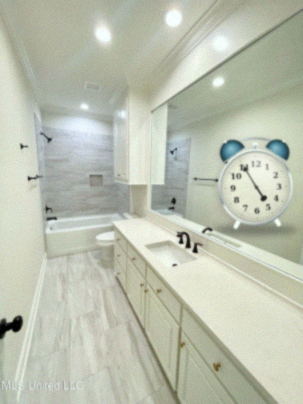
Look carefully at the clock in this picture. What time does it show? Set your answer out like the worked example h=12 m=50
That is h=4 m=55
